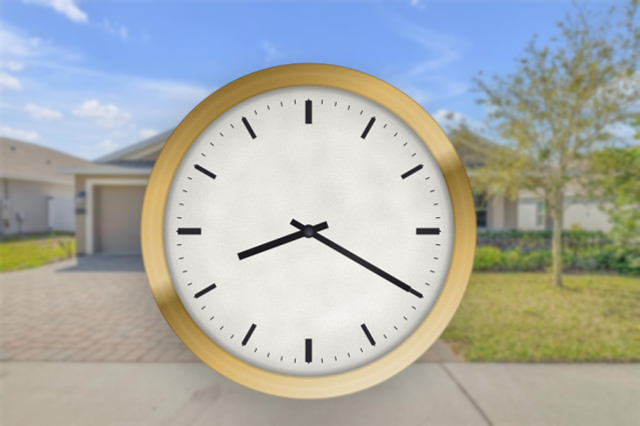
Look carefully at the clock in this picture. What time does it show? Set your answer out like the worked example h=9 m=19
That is h=8 m=20
